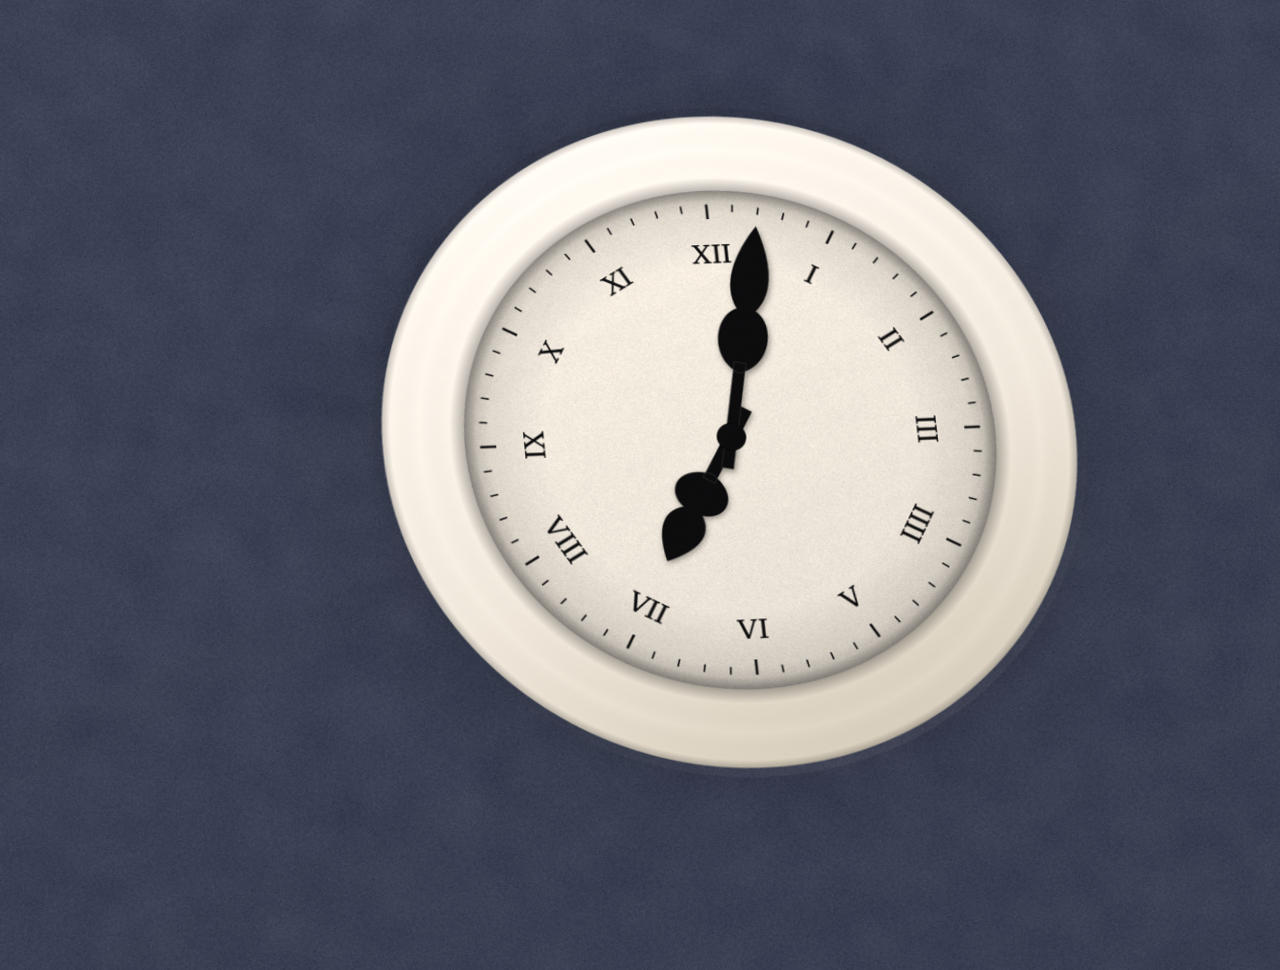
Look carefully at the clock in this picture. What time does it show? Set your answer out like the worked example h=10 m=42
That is h=7 m=2
